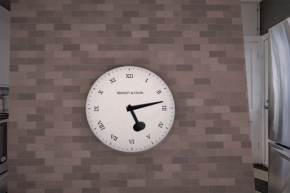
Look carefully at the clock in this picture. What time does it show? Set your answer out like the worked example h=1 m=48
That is h=5 m=13
